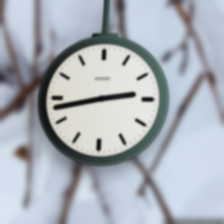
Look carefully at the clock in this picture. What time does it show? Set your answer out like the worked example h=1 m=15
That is h=2 m=43
